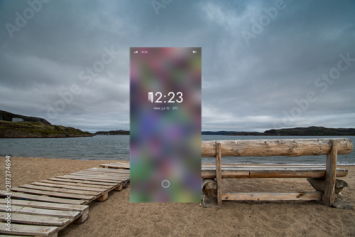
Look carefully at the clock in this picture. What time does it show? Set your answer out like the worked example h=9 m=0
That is h=12 m=23
